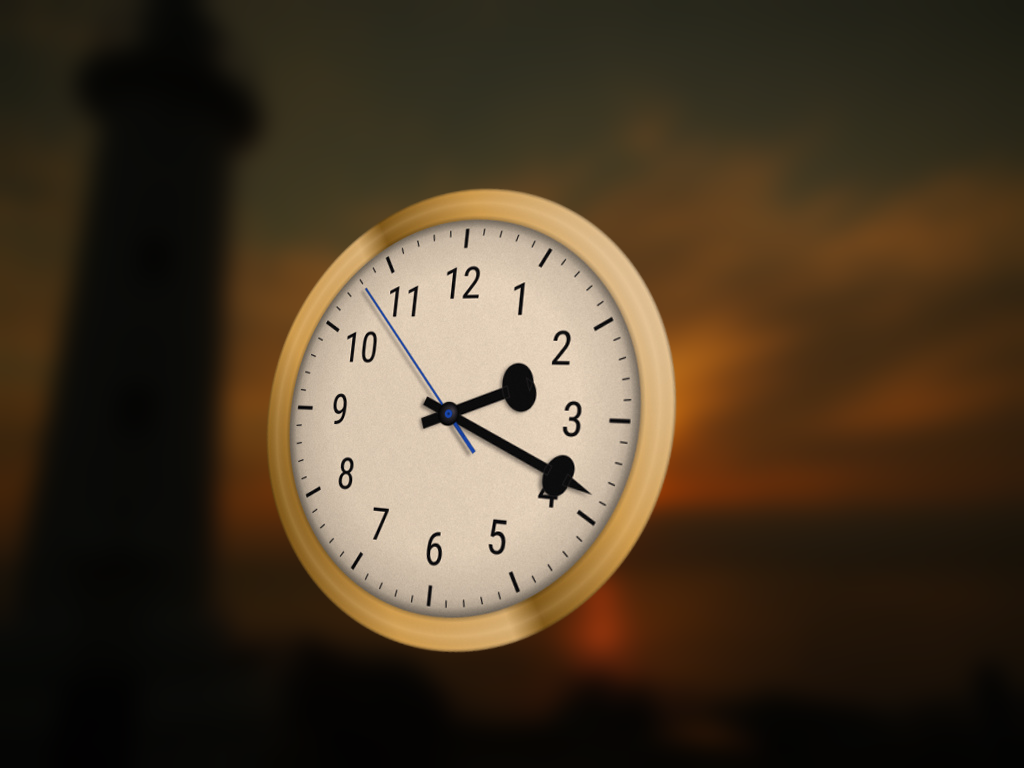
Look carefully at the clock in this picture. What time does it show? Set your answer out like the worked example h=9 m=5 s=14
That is h=2 m=18 s=53
